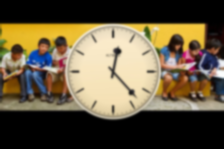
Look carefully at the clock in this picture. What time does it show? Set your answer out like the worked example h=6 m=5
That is h=12 m=23
